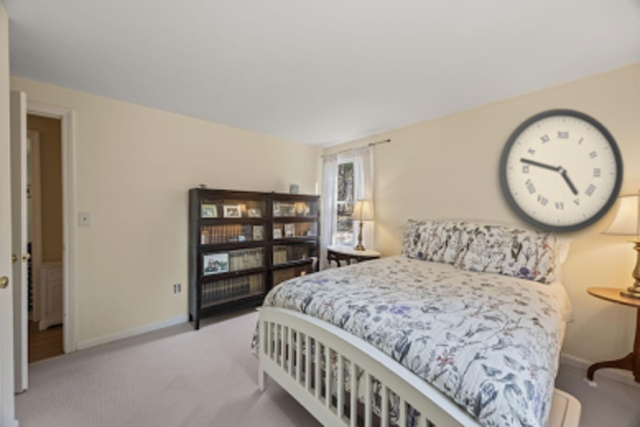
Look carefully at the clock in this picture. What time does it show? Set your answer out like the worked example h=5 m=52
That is h=4 m=47
